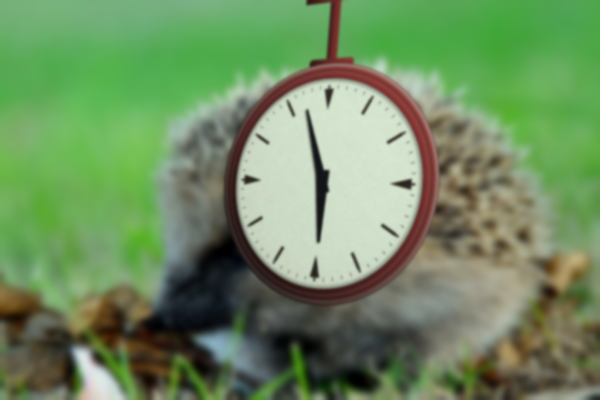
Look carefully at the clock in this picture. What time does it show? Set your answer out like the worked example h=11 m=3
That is h=5 m=57
